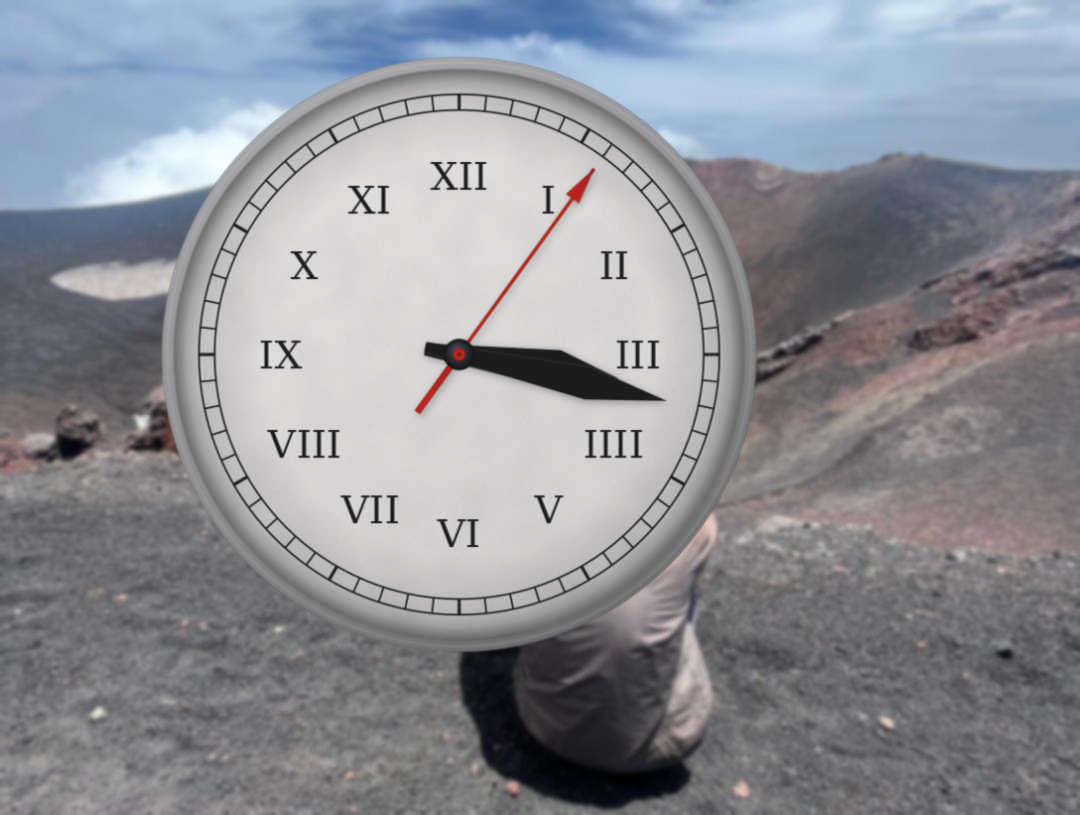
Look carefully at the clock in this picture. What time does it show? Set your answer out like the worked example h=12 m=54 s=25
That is h=3 m=17 s=6
